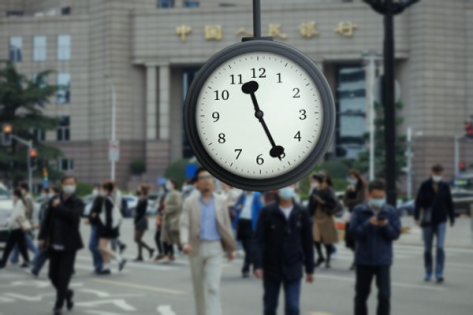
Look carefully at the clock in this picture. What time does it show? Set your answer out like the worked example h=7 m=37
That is h=11 m=26
